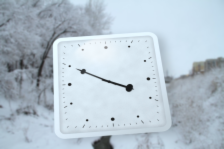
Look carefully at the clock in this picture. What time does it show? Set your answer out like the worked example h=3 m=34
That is h=3 m=50
